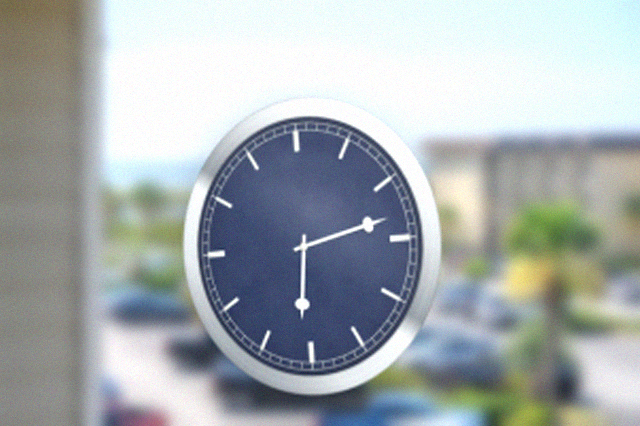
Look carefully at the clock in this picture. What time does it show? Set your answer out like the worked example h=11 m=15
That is h=6 m=13
